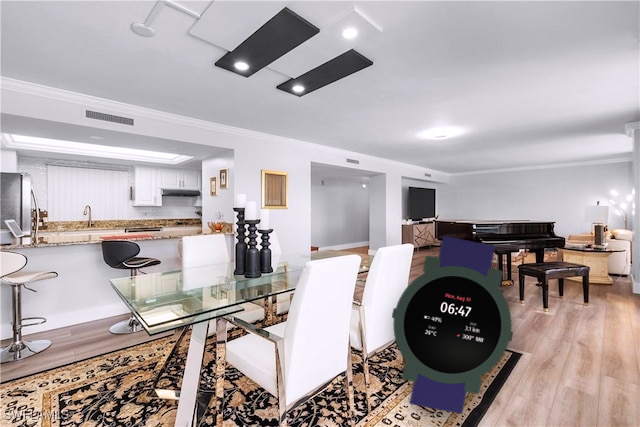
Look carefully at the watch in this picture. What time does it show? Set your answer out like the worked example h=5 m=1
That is h=6 m=47
